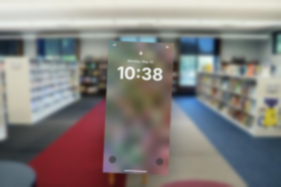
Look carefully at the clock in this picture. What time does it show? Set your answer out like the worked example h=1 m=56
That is h=10 m=38
